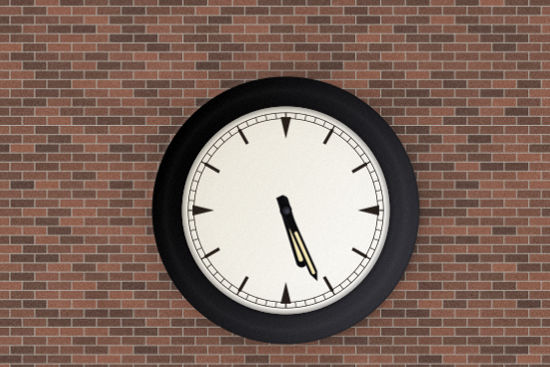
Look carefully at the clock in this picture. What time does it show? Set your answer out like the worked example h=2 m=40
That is h=5 m=26
